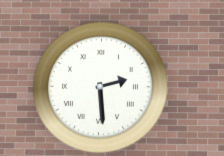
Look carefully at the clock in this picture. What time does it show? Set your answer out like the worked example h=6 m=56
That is h=2 m=29
